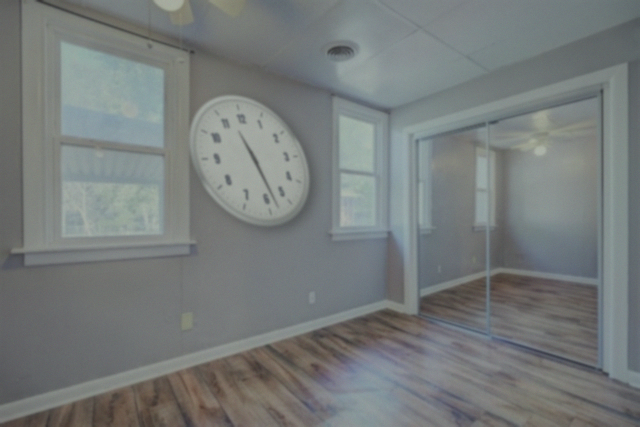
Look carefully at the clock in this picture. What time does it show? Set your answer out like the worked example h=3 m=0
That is h=11 m=28
